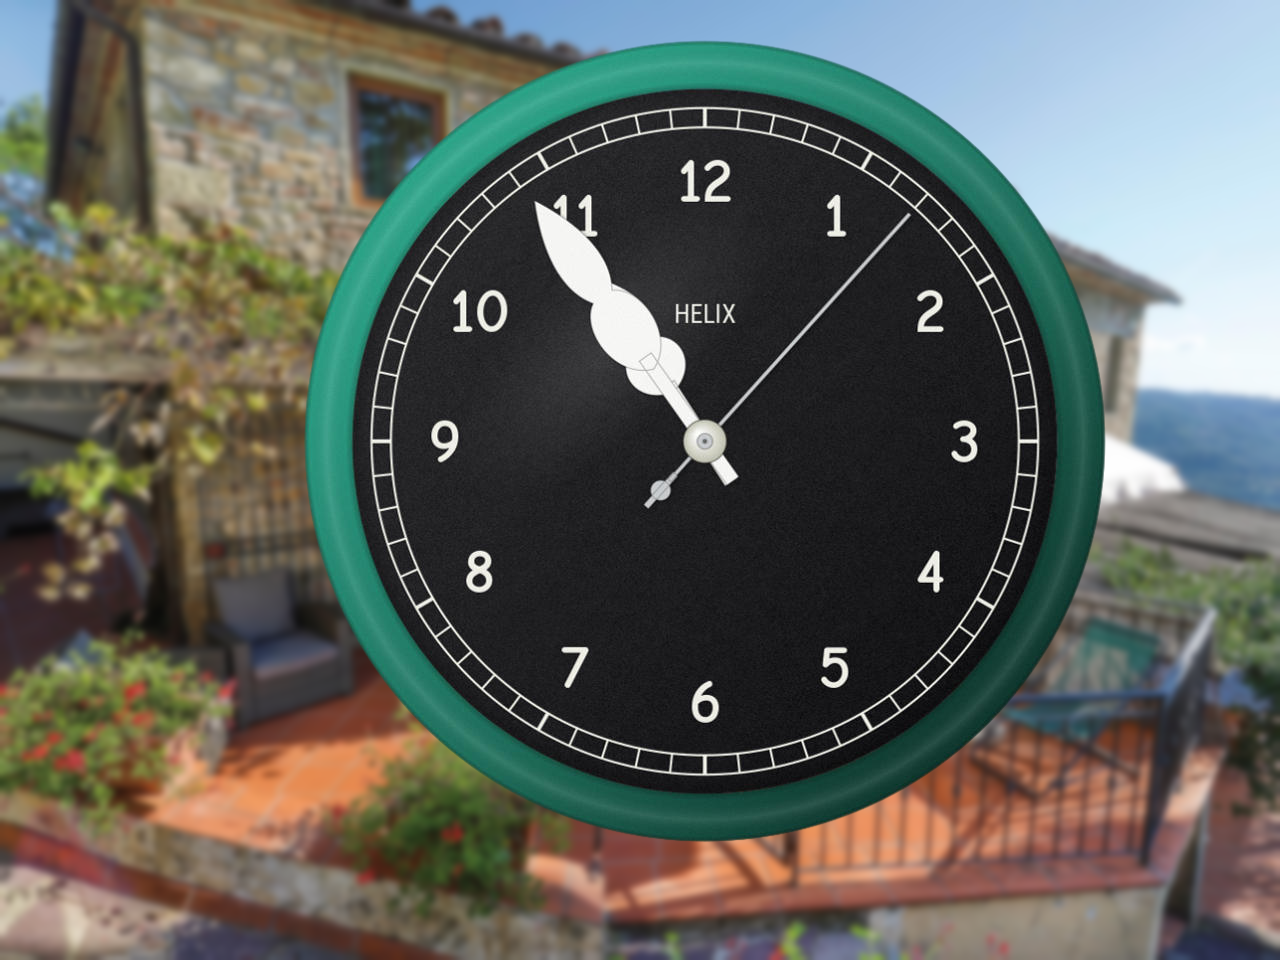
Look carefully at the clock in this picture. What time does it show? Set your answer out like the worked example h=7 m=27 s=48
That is h=10 m=54 s=7
